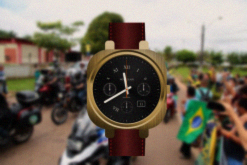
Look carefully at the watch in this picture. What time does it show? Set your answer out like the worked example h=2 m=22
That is h=11 m=40
